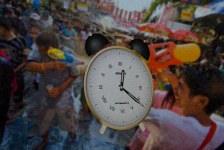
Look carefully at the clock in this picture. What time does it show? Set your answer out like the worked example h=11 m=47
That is h=12 m=21
